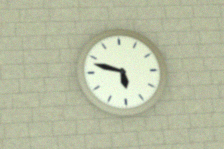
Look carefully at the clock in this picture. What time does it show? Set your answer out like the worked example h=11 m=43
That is h=5 m=48
